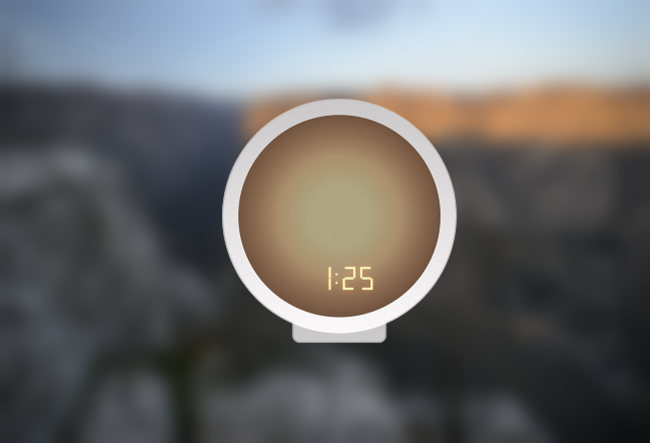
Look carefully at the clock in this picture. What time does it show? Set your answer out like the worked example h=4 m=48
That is h=1 m=25
